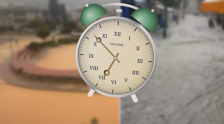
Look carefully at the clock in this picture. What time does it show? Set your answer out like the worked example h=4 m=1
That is h=6 m=52
